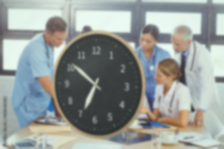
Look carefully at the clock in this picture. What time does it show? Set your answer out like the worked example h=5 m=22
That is h=6 m=51
